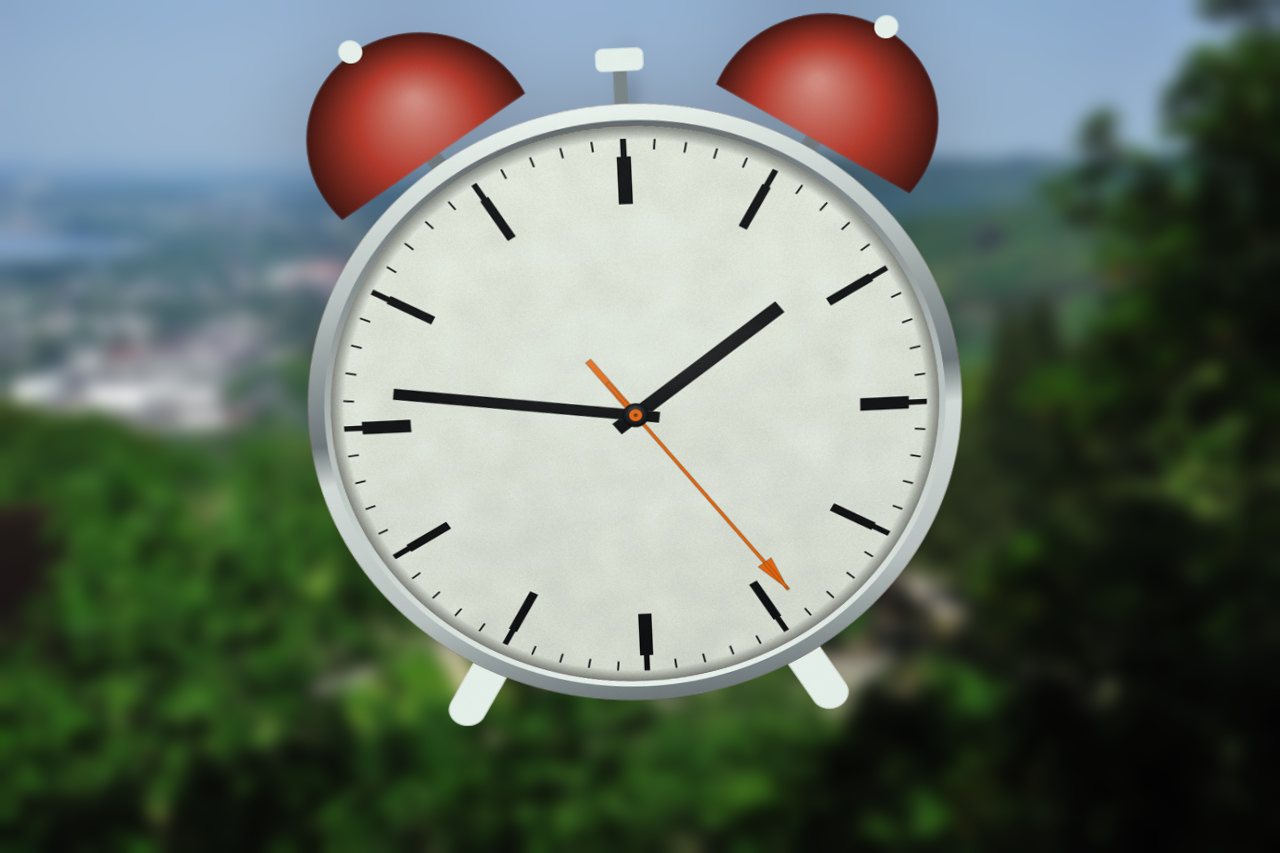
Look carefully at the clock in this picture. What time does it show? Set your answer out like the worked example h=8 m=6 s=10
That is h=1 m=46 s=24
